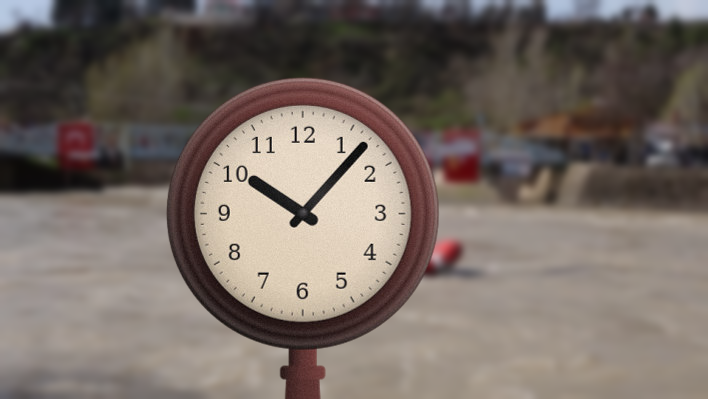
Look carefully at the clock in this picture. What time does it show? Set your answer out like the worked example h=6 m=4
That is h=10 m=7
